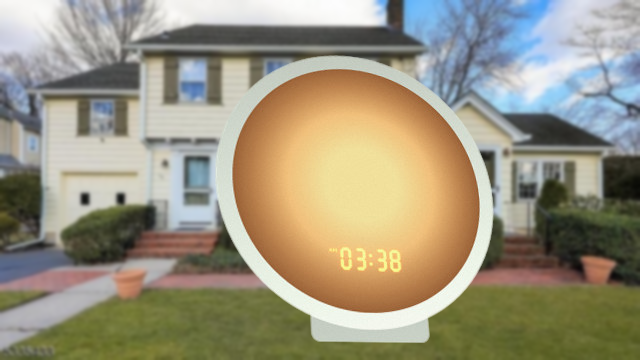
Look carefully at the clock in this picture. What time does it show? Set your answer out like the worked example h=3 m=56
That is h=3 m=38
